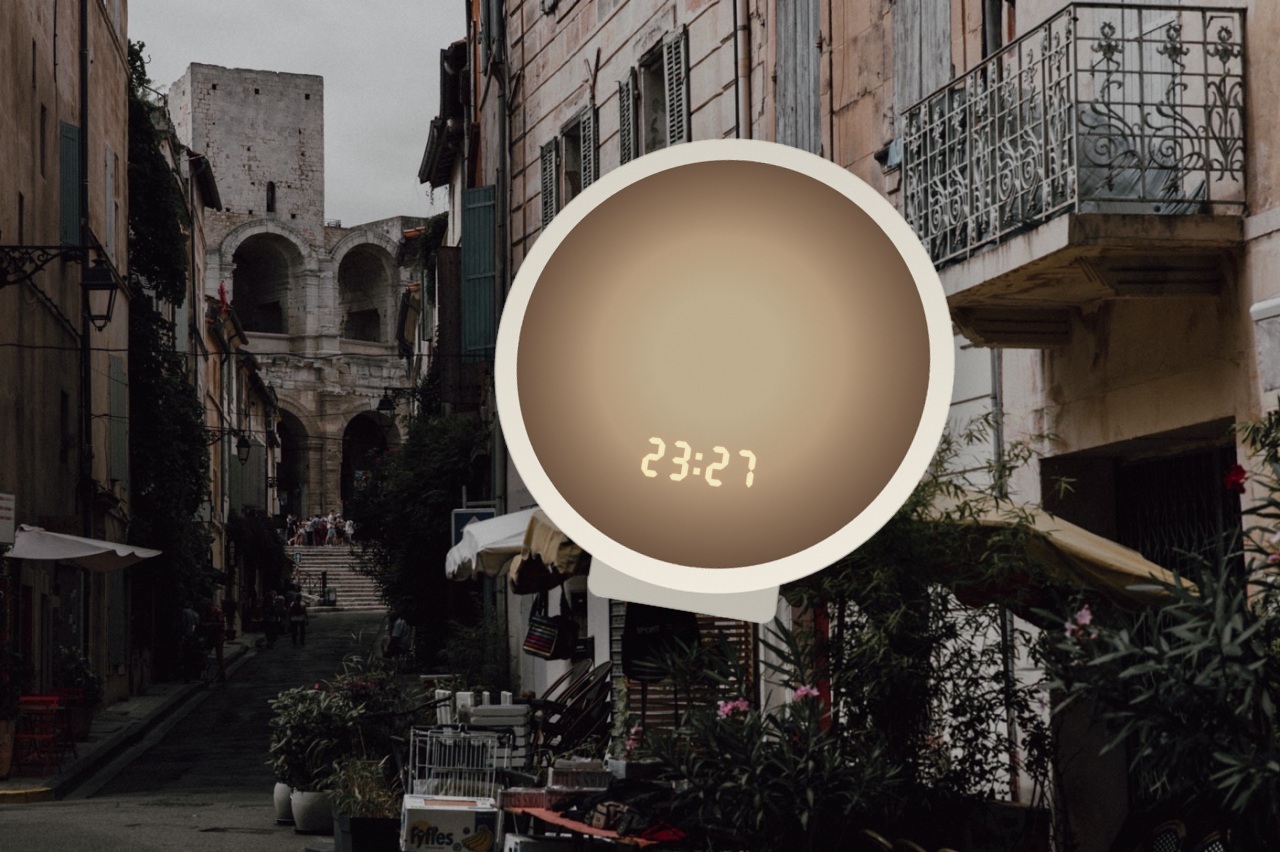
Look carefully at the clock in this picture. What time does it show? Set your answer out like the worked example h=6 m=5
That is h=23 m=27
